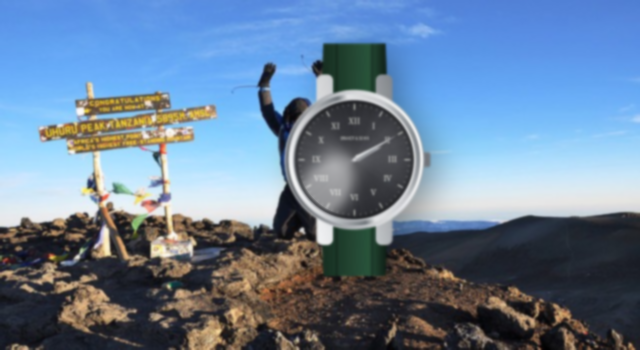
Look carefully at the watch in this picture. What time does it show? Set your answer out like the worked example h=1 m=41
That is h=2 m=10
